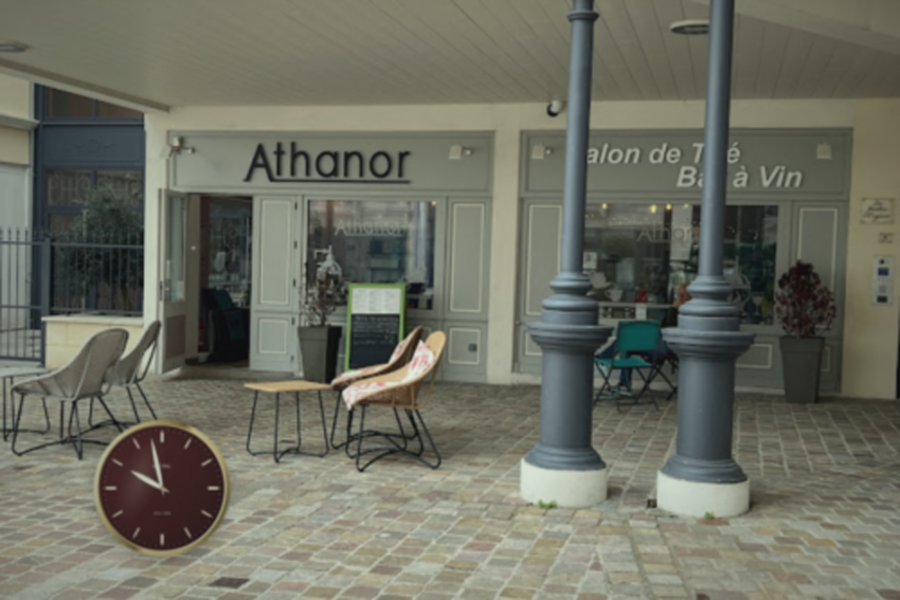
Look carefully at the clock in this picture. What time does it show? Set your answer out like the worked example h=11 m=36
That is h=9 m=58
